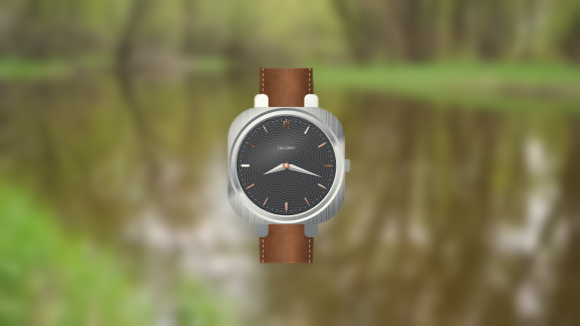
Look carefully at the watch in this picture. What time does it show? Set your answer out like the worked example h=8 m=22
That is h=8 m=18
